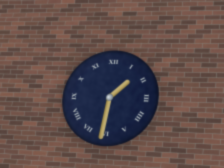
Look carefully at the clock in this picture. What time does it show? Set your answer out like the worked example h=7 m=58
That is h=1 m=31
